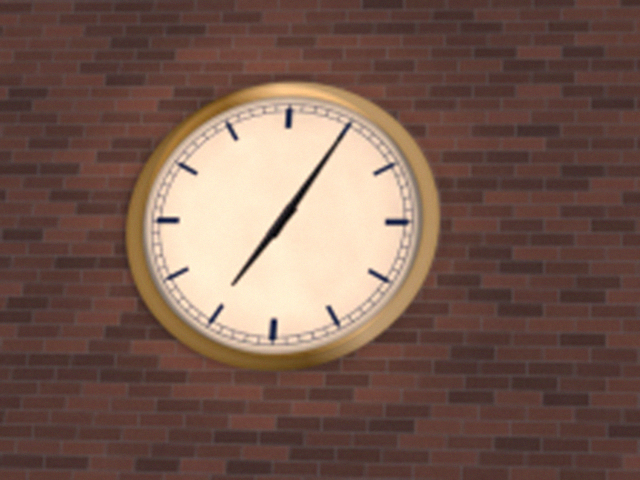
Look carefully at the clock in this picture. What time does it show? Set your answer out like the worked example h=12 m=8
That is h=7 m=5
